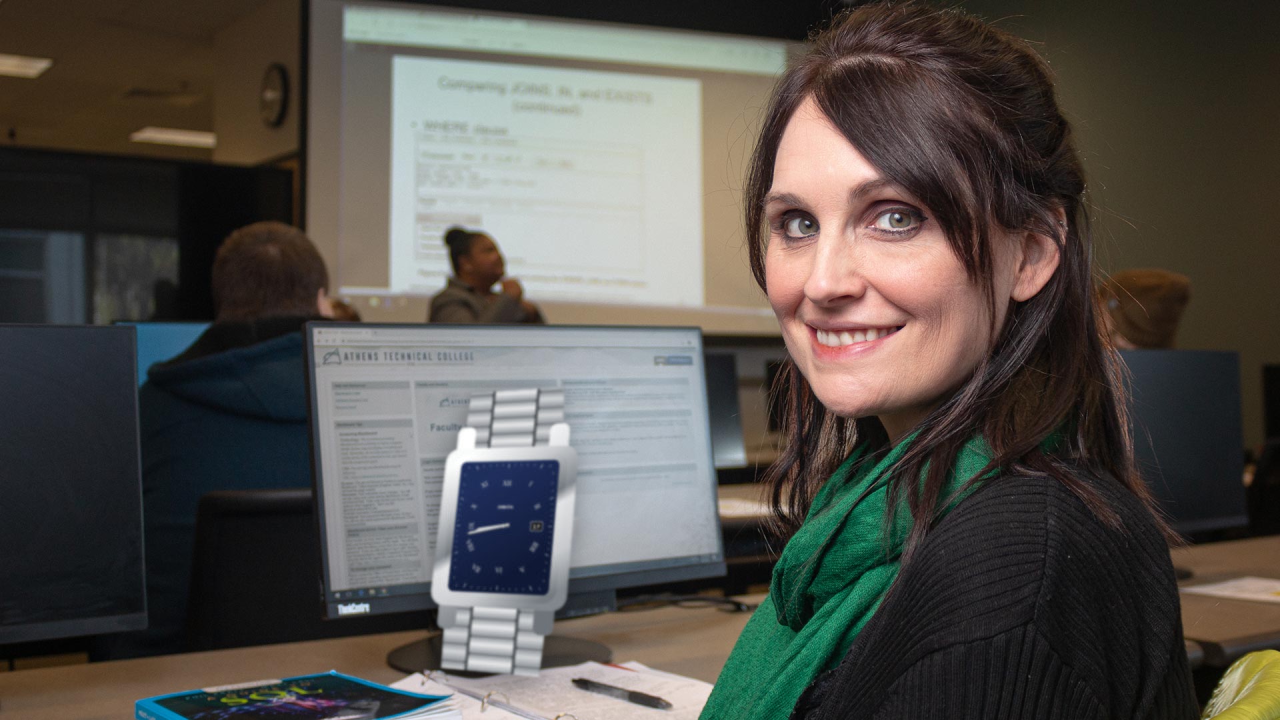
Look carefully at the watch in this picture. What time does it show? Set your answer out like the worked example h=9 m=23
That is h=8 m=43
